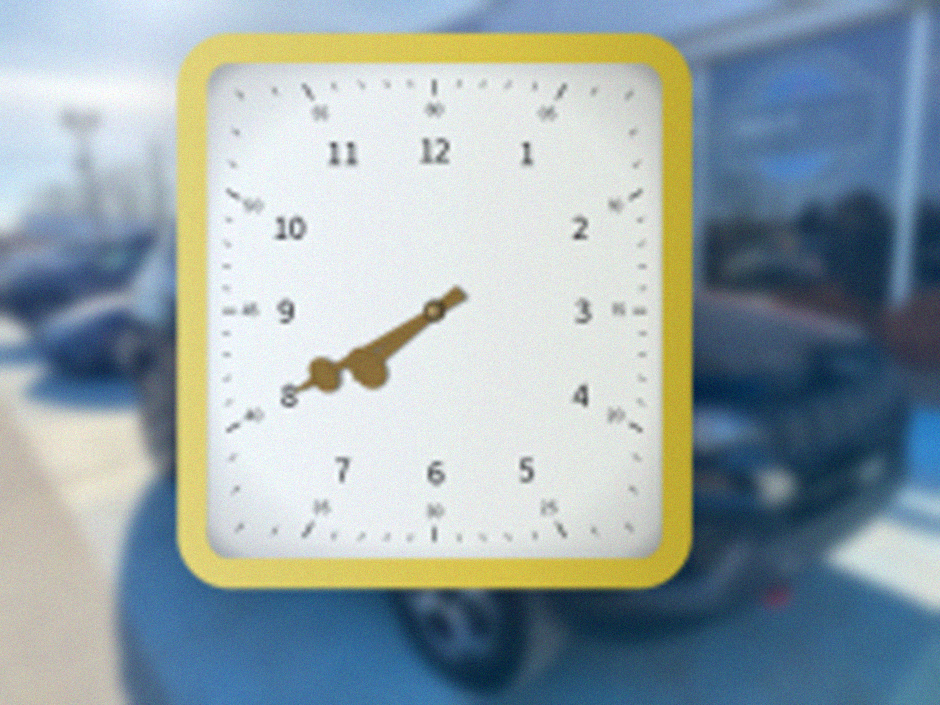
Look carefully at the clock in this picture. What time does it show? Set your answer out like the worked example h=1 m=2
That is h=7 m=40
